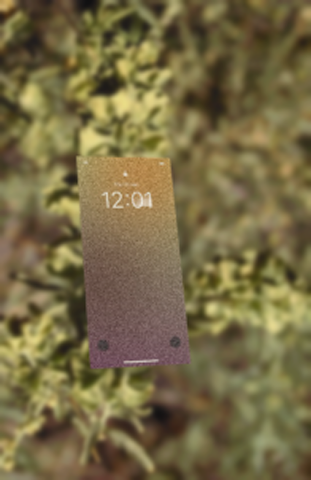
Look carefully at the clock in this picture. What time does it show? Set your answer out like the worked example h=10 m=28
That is h=12 m=1
